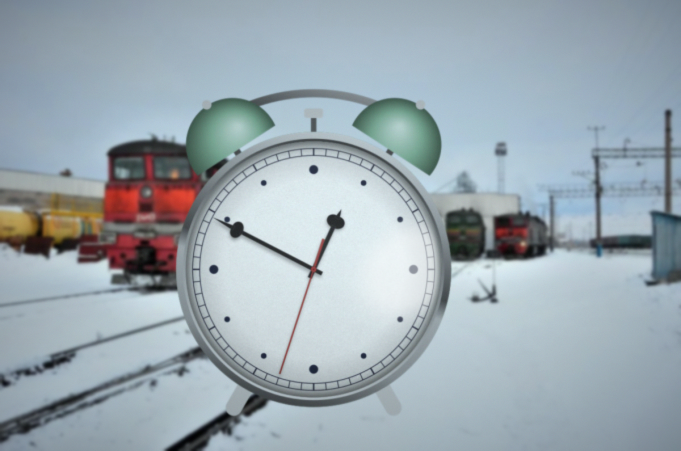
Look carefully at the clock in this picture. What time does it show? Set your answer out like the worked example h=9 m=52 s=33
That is h=12 m=49 s=33
